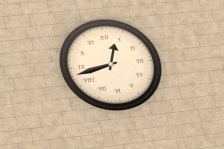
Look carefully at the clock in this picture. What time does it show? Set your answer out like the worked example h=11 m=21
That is h=12 m=43
